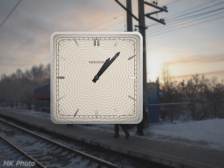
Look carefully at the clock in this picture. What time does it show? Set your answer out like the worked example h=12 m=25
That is h=1 m=7
